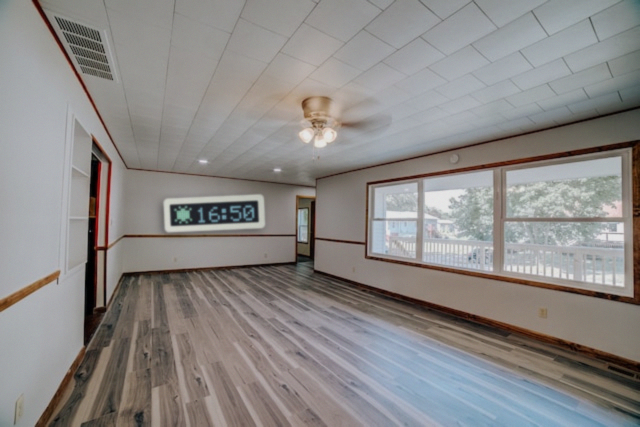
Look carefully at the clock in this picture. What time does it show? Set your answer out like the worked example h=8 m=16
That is h=16 m=50
